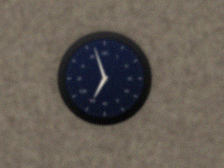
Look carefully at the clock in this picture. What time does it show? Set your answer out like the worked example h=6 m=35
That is h=6 m=57
